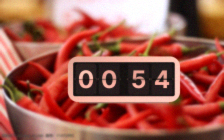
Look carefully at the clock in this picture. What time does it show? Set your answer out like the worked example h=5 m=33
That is h=0 m=54
